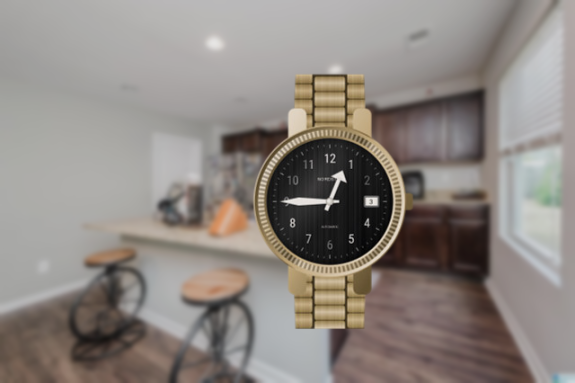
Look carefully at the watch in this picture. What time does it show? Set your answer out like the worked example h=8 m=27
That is h=12 m=45
